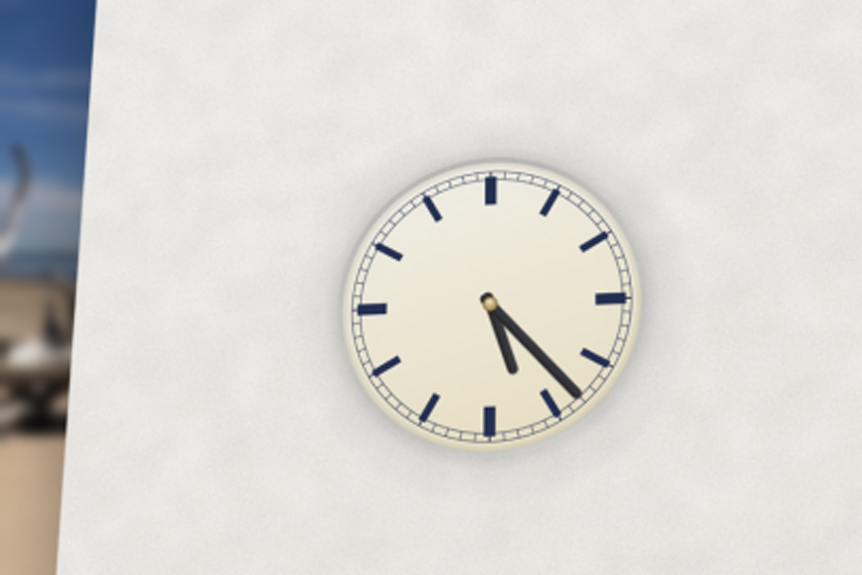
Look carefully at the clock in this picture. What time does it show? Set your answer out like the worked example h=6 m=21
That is h=5 m=23
